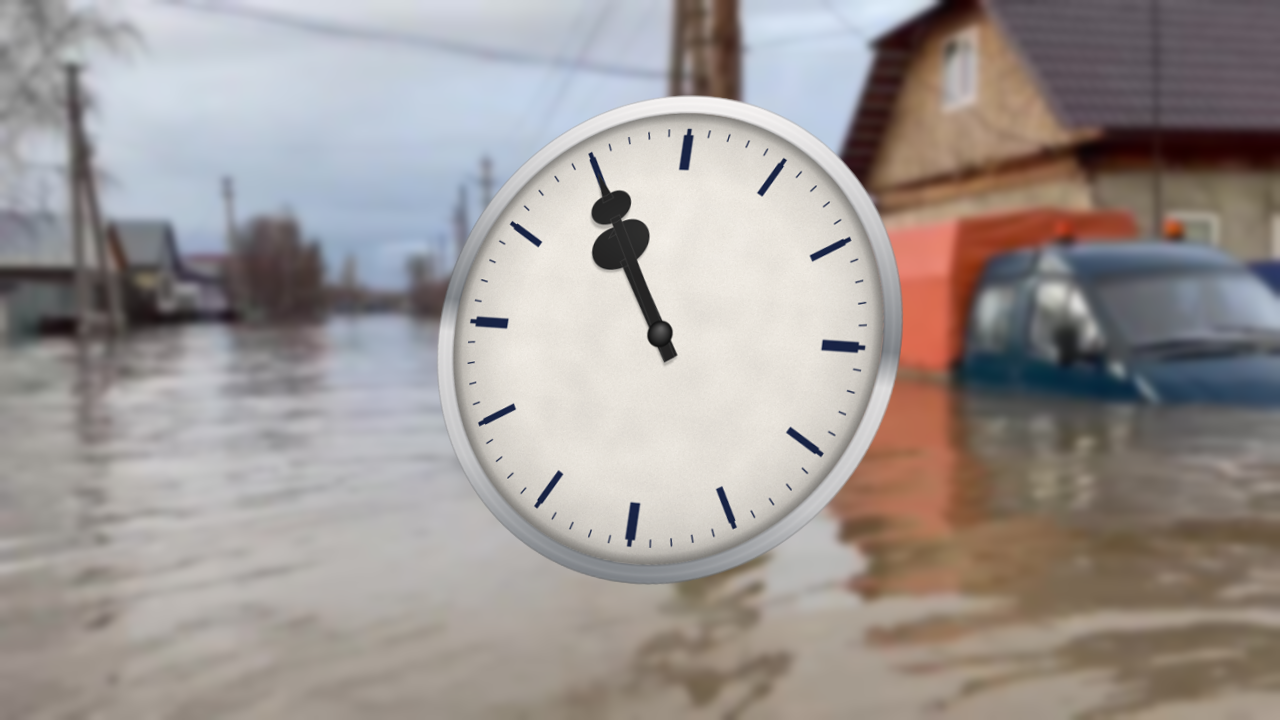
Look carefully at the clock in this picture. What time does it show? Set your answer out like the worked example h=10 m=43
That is h=10 m=55
